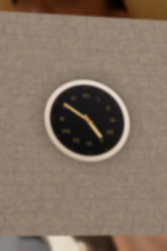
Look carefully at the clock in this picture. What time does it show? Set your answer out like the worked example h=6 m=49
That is h=4 m=51
